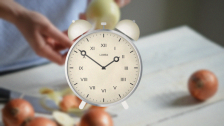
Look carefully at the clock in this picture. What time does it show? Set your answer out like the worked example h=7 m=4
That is h=1 m=51
